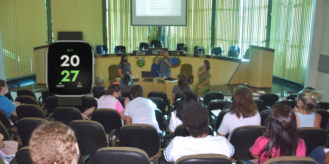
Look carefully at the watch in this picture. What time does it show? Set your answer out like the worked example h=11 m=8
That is h=20 m=27
